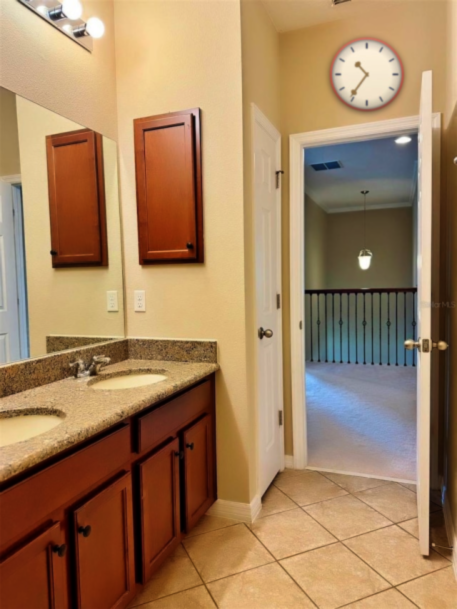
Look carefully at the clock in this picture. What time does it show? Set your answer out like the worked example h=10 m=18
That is h=10 m=36
